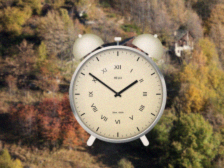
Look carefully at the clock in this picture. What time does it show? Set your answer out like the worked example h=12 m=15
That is h=1 m=51
